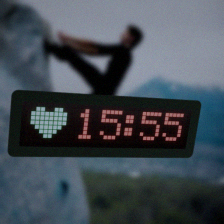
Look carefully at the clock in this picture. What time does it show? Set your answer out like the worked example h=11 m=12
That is h=15 m=55
